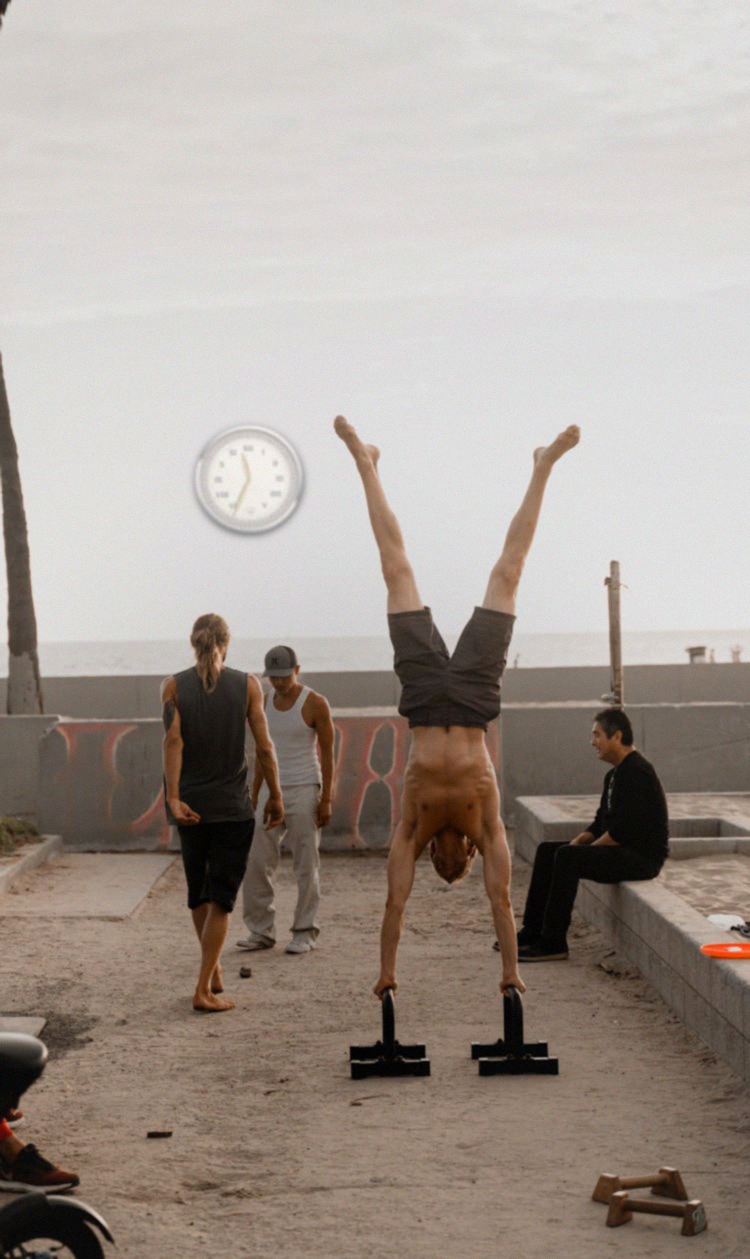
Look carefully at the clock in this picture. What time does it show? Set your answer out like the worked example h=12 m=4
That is h=11 m=34
